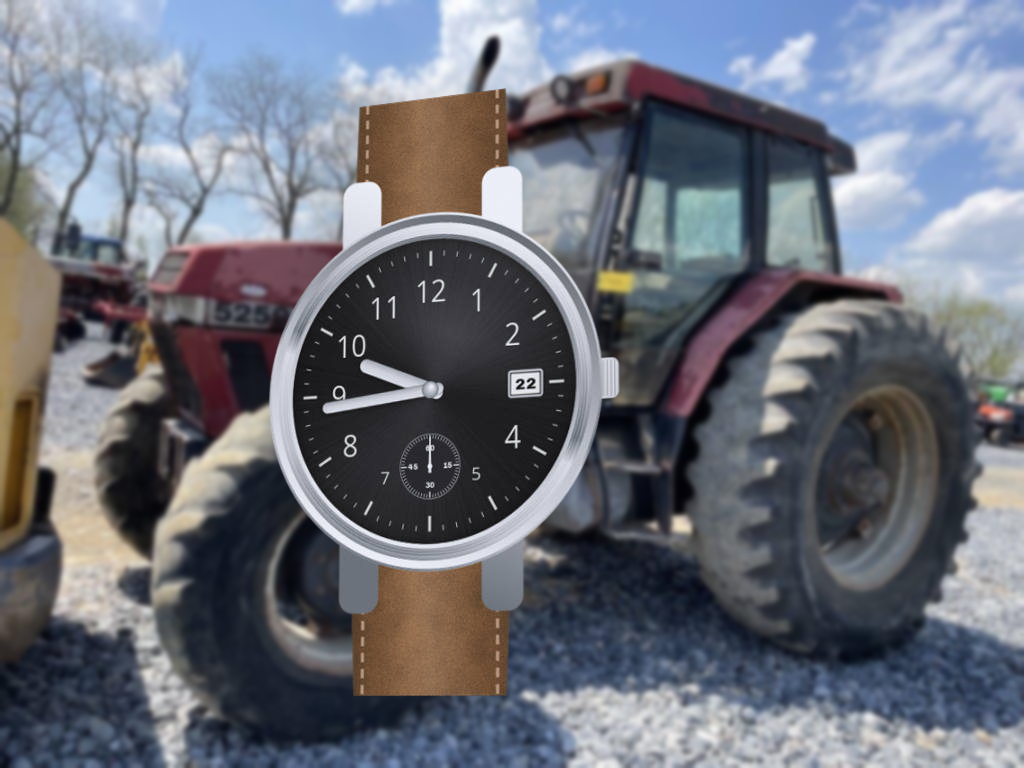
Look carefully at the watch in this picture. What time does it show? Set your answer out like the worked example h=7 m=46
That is h=9 m=44
